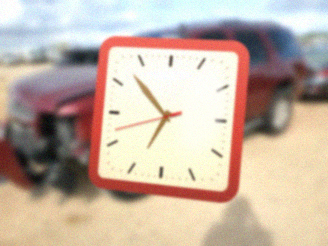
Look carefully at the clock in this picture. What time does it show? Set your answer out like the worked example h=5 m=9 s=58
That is h=6 m=52 s=42
